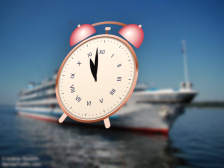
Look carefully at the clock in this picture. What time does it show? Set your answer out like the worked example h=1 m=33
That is h=10 m=58
